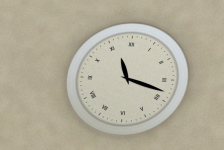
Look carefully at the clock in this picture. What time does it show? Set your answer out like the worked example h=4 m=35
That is h=11 m=18
